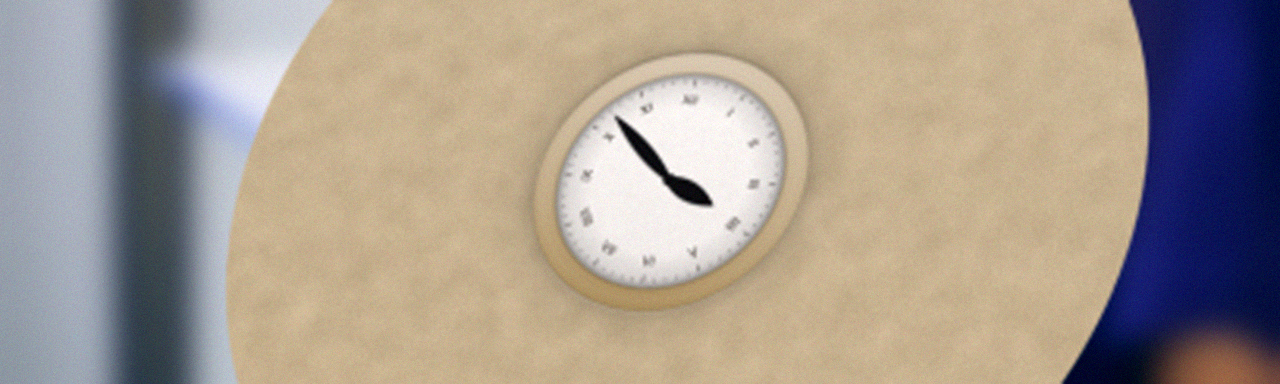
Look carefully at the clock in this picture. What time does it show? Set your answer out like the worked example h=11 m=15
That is h=3 m=52
